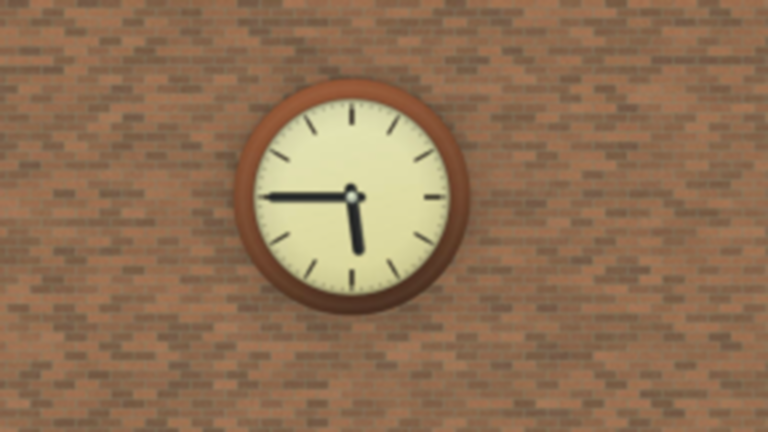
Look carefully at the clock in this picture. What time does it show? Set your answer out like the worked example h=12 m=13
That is h=5 m=45
